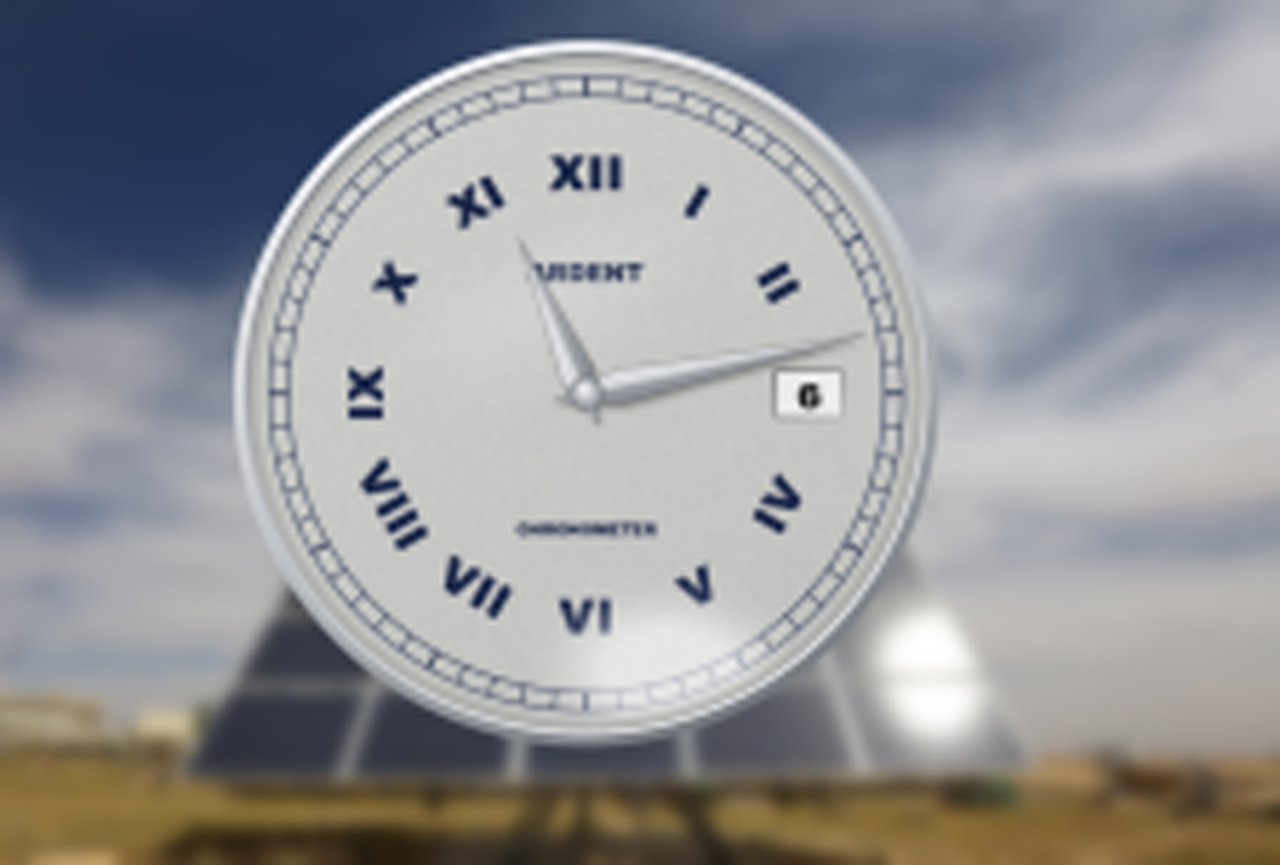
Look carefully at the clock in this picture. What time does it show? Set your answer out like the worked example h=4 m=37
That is h=11 m=13
